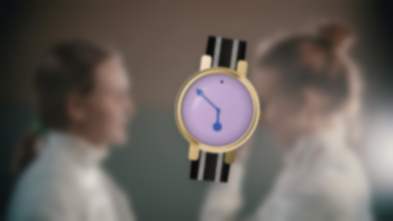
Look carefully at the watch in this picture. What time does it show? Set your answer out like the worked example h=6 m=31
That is h=5 m=51
